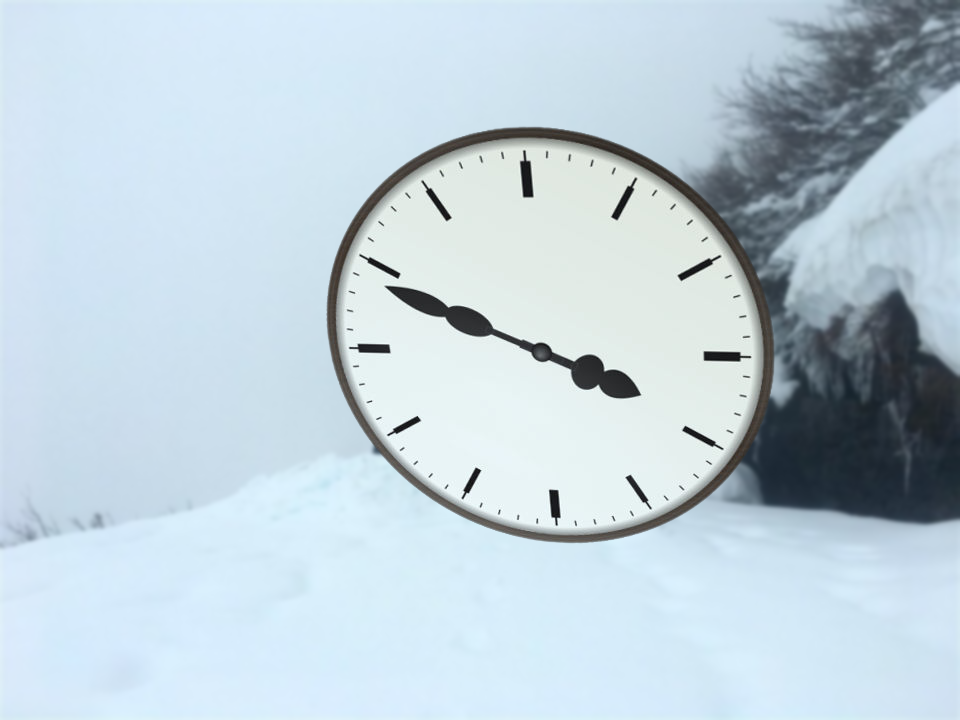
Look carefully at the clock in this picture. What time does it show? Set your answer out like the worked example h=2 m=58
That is h=3 m=49
